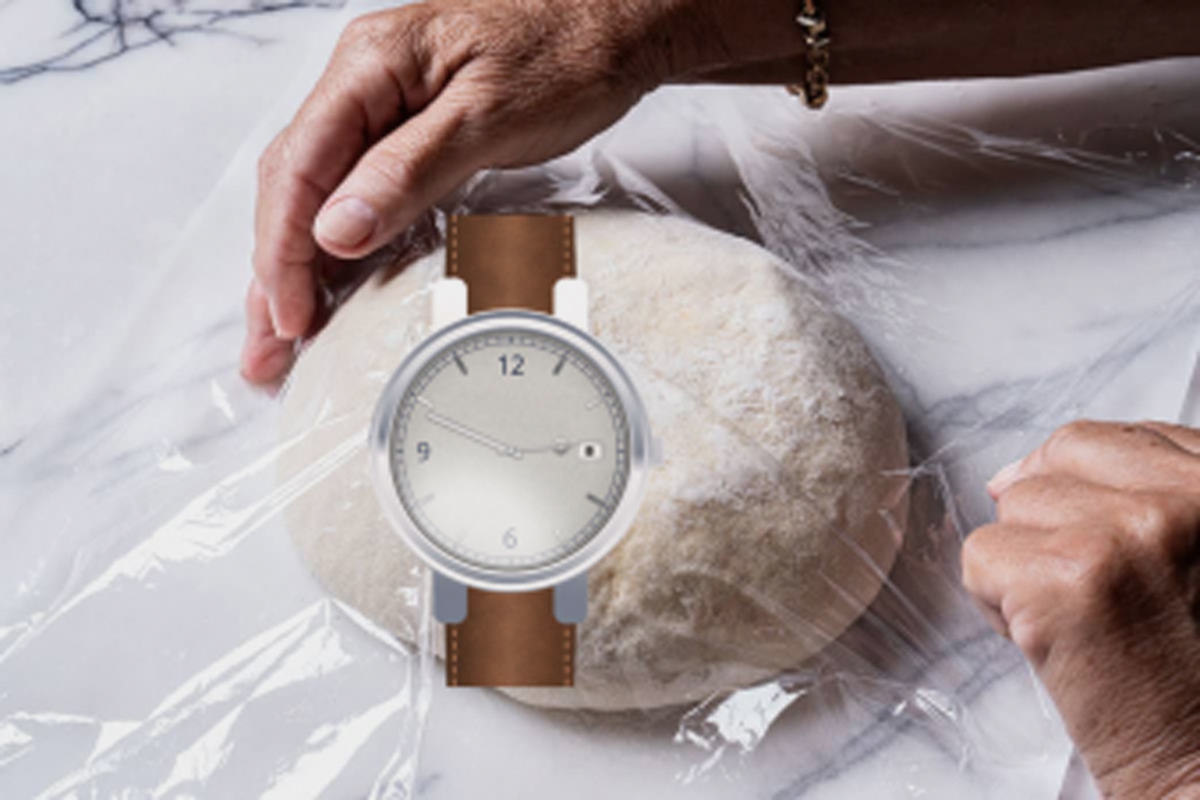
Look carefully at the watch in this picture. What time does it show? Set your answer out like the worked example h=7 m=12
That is h=2 m=49
